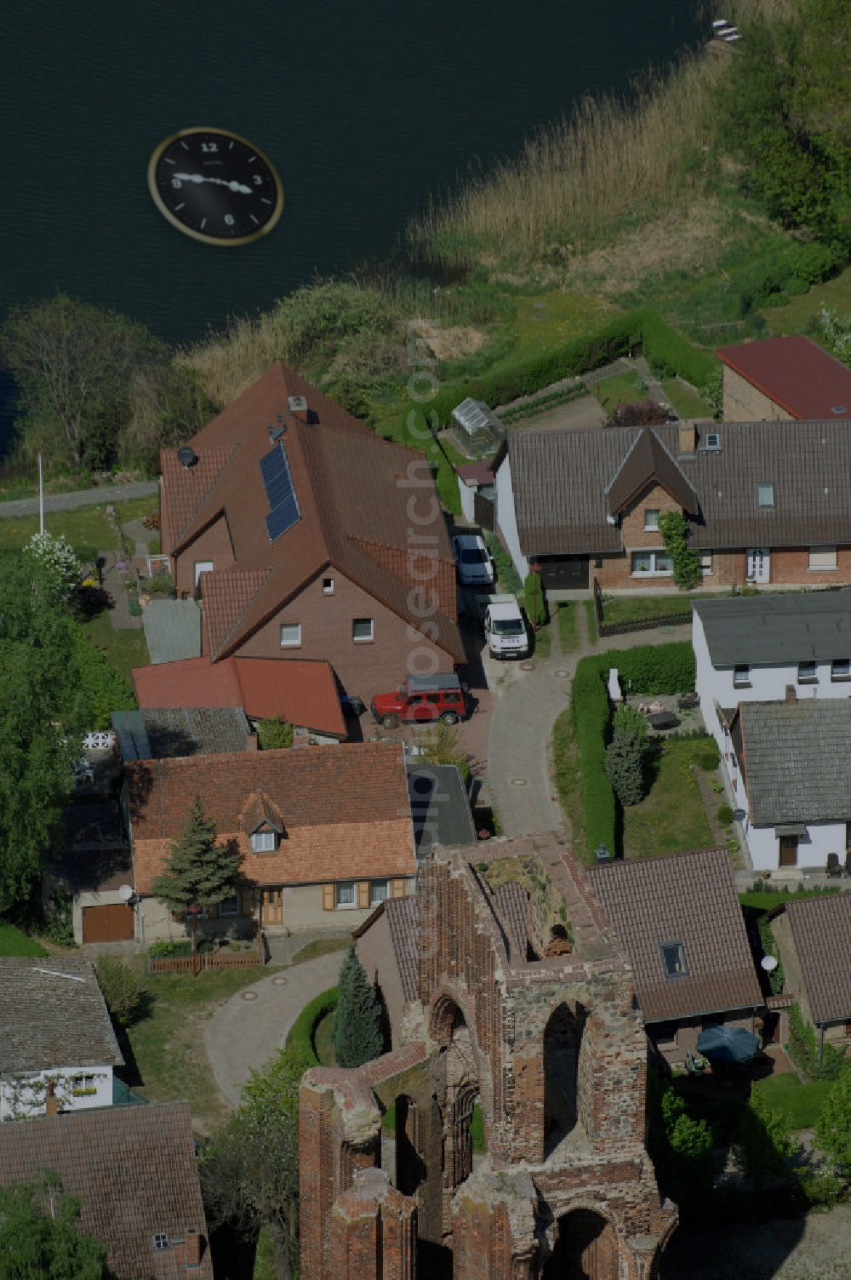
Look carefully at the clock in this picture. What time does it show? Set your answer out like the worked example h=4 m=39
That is h=3 m=47
